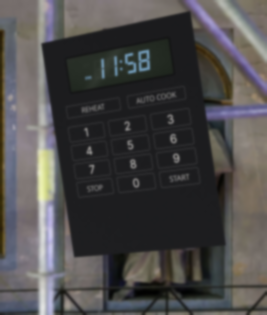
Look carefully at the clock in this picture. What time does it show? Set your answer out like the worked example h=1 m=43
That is h=11 m=58
